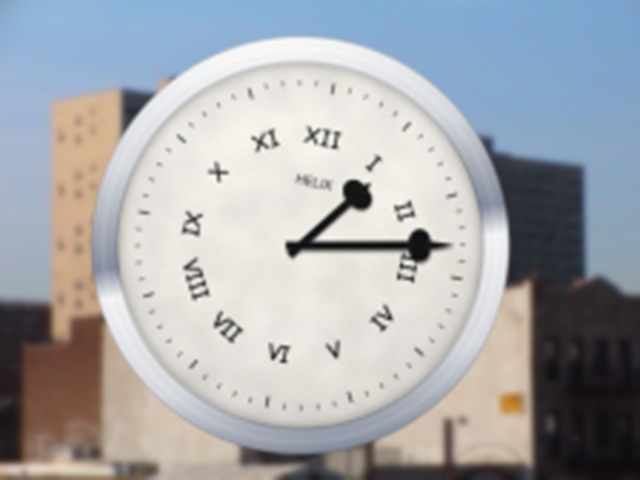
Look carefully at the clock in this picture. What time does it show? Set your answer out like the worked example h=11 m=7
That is h=1 m=13
